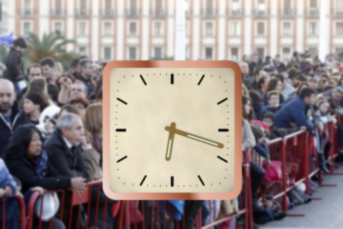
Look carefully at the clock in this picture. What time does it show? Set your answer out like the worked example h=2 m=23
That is h=6 m=18
